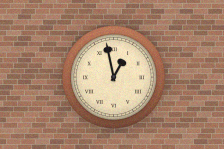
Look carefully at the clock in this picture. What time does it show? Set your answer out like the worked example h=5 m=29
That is h=12 m=58
